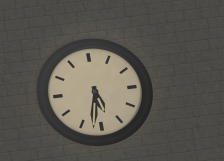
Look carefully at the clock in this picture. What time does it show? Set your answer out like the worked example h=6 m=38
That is h=5 m=32
